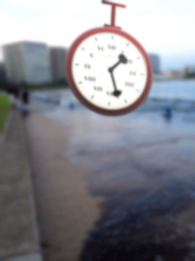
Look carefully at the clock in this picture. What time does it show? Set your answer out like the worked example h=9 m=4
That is h=1 m=27
